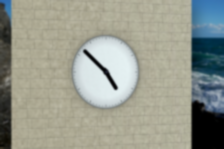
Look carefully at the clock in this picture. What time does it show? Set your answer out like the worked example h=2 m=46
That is h=4 m=52
